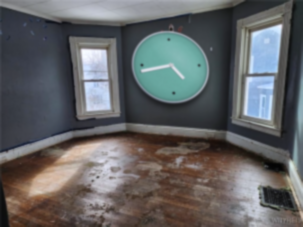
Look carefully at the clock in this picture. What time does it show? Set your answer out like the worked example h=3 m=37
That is h=4 m=43
